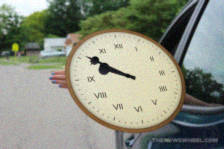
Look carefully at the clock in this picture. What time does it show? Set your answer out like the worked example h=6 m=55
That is h=9 m=51
